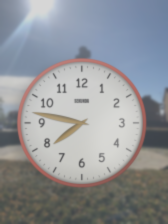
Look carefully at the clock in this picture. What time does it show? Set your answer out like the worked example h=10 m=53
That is h=7 m=47
